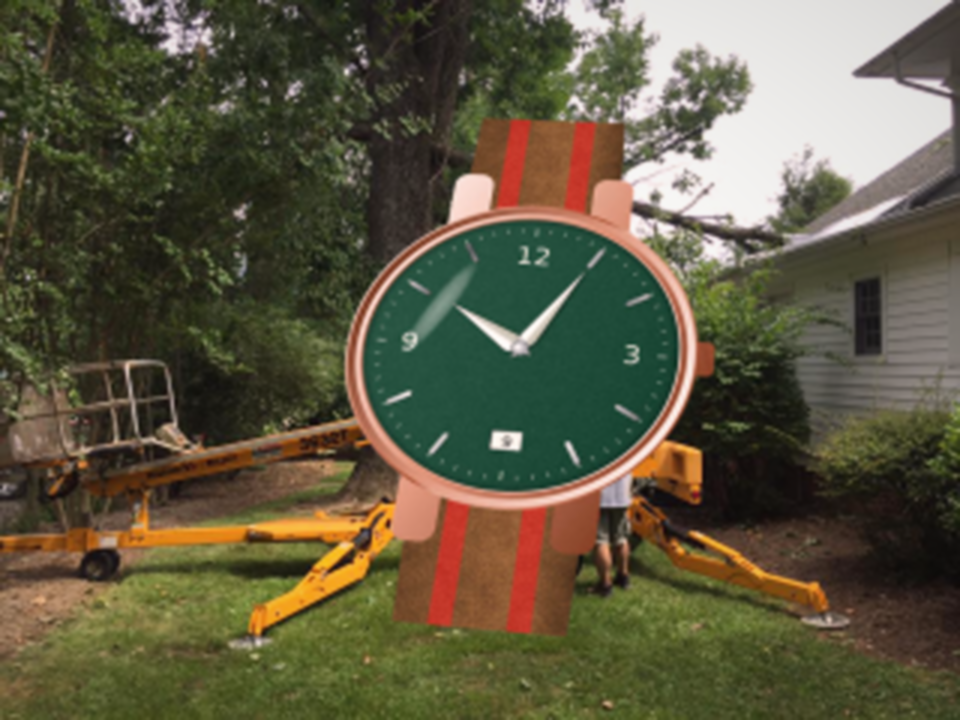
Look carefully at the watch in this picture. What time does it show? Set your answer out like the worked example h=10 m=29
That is h=10 m=5
